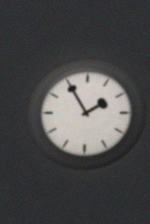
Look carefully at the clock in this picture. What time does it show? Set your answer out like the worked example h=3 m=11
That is h=1 m=55
